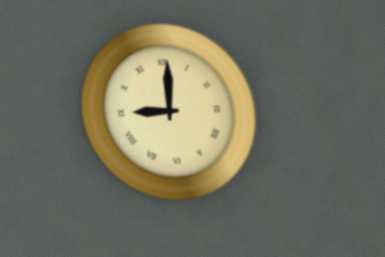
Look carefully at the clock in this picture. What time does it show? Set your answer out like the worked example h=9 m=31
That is h=9 m=1
